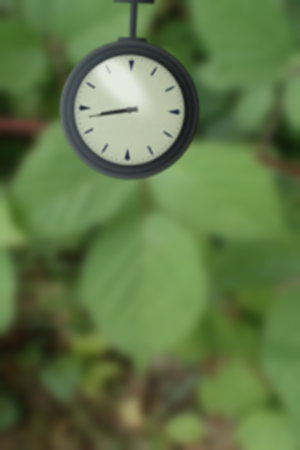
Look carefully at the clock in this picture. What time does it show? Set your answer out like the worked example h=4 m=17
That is h=8 m=43
